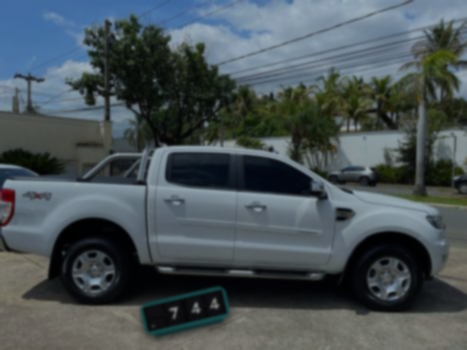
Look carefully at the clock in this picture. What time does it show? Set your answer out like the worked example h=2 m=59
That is h=7 m=44
